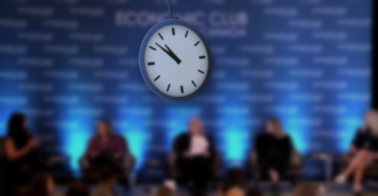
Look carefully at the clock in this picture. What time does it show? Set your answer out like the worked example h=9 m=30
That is h=10 m=52
